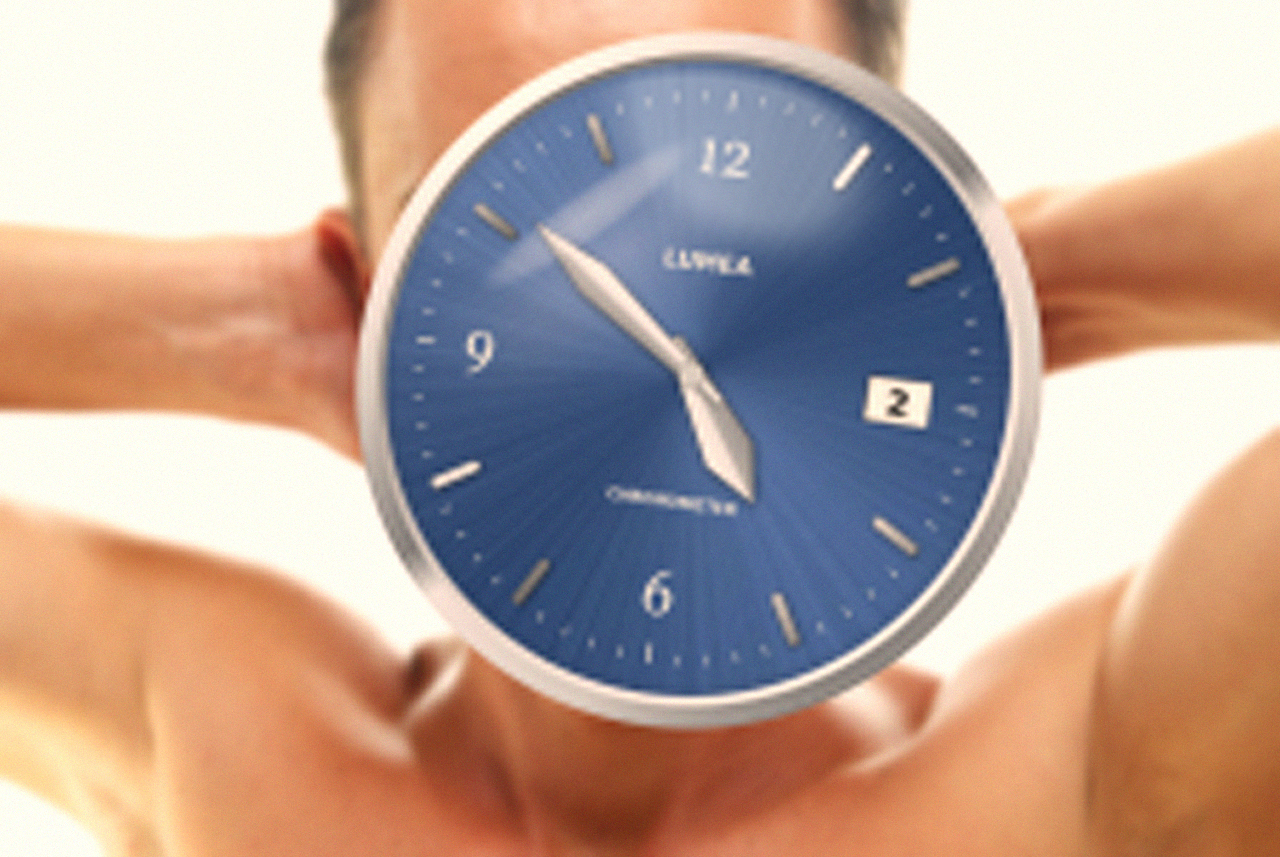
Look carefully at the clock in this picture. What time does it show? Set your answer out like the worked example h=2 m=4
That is h=4 m=51
